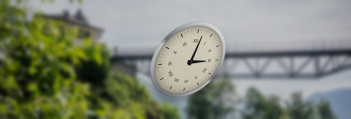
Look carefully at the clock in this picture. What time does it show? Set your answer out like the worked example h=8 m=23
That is h=3 m=2
